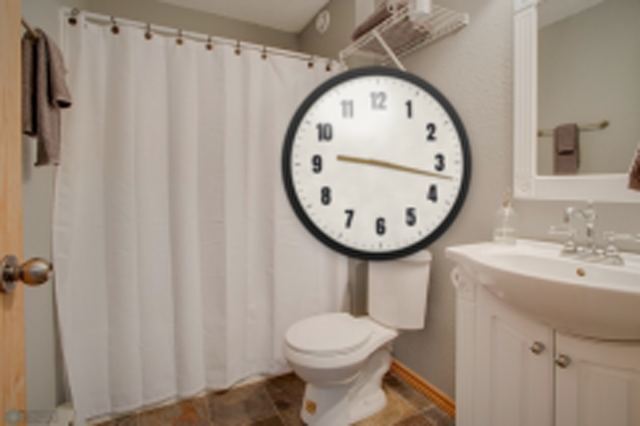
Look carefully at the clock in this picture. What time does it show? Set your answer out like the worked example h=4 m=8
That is h=9 m=17
